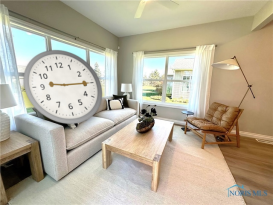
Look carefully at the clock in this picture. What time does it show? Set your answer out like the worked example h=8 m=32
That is h=9 m=15
